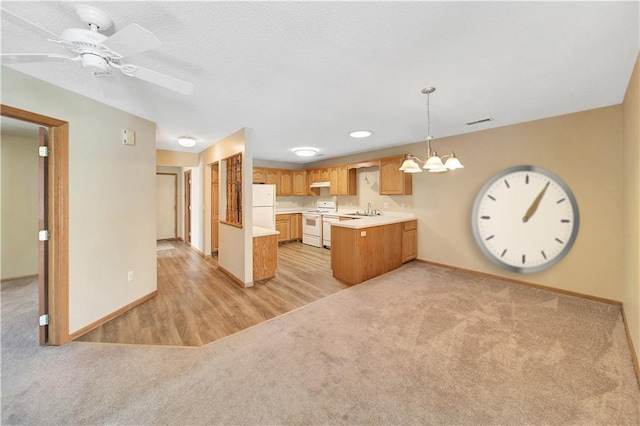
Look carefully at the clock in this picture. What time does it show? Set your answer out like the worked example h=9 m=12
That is h=1 m=5
